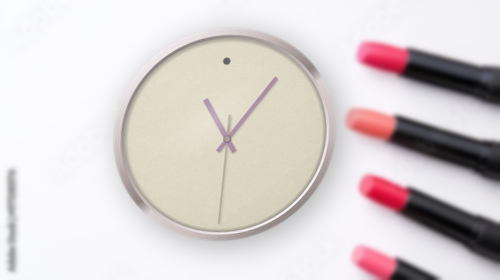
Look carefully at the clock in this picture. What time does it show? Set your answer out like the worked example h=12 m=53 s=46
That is h=11 m=6 s=31
